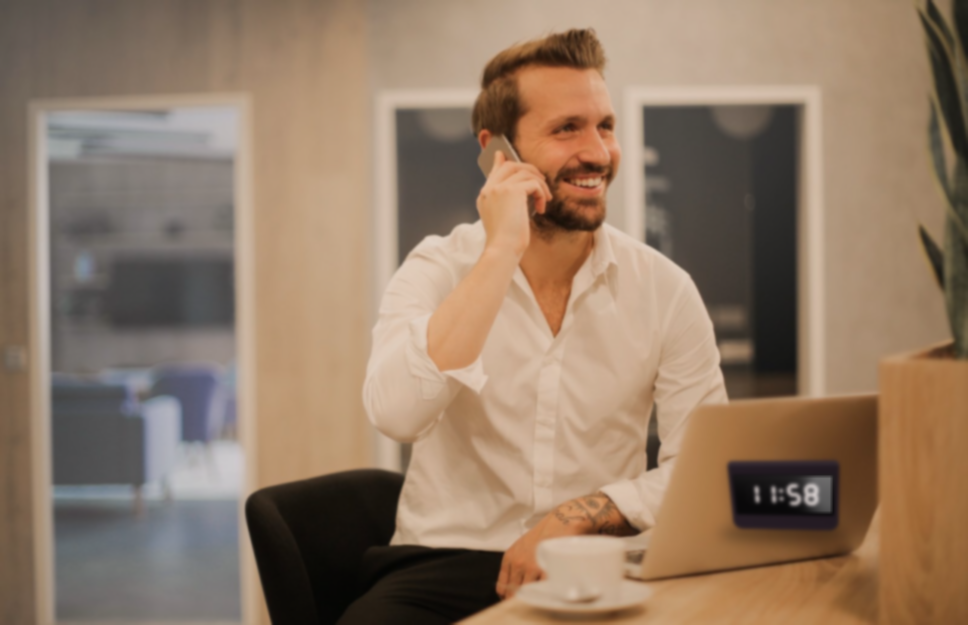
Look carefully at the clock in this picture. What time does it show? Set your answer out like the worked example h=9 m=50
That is h=11 m=58
